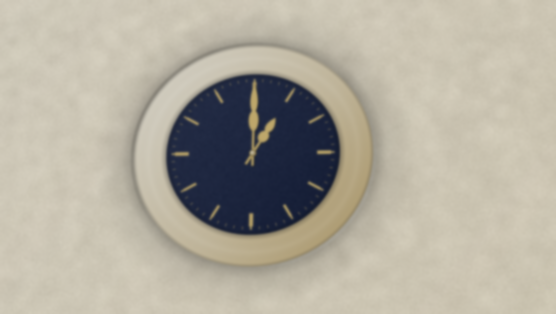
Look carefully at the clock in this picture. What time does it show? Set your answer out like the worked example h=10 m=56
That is h=1 m=0
